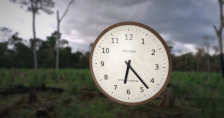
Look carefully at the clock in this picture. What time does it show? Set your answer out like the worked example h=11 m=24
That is h=6 m=23
